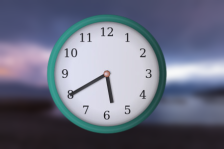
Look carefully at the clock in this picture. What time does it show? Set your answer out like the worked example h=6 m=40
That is h=5 m=40
